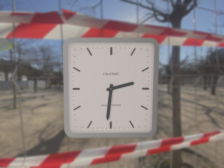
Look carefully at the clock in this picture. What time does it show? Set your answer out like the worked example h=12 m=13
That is h=2 m=31
